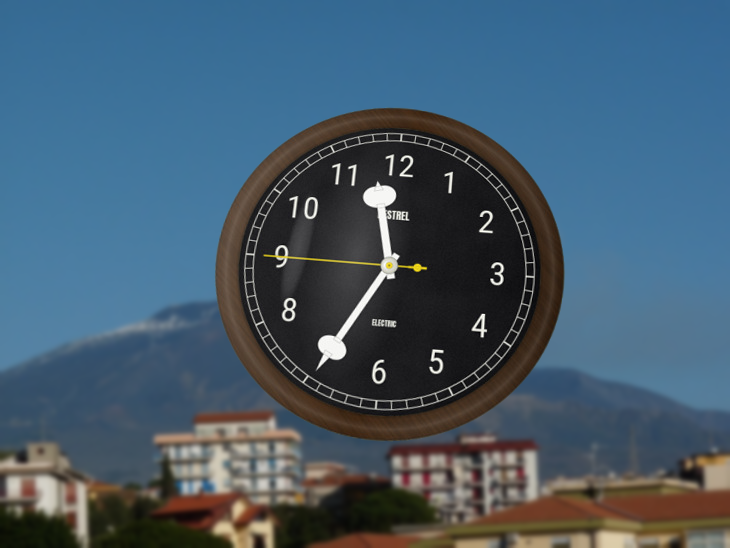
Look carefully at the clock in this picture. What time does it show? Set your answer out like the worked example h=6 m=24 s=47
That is h=11 m=34 s=45
